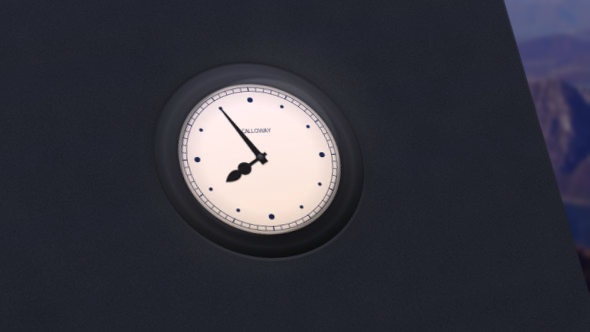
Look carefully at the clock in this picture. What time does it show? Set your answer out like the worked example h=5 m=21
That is h=7 m=55
